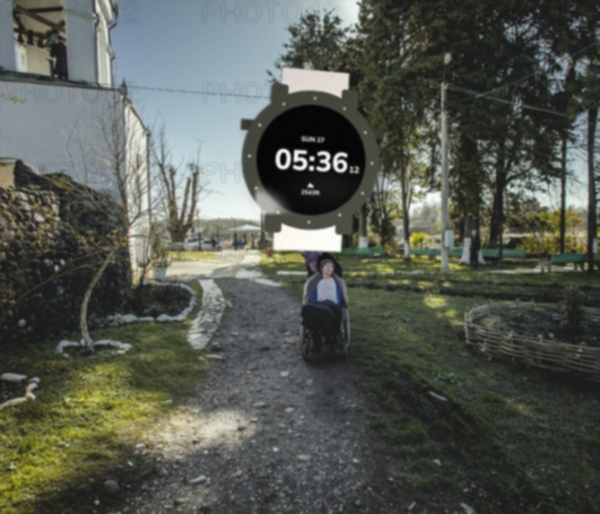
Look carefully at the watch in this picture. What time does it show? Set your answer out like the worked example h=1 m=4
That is h=5 m=36
